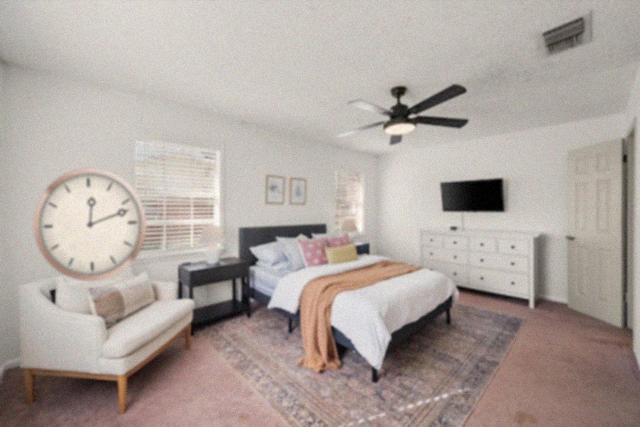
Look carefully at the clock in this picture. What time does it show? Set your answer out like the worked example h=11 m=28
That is h=12 m=12
